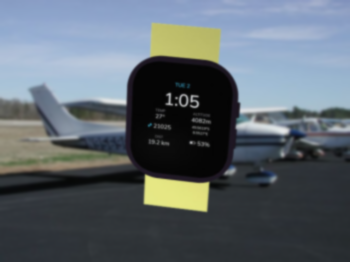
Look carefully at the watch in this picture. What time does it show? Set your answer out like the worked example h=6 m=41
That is h=1 m=5
